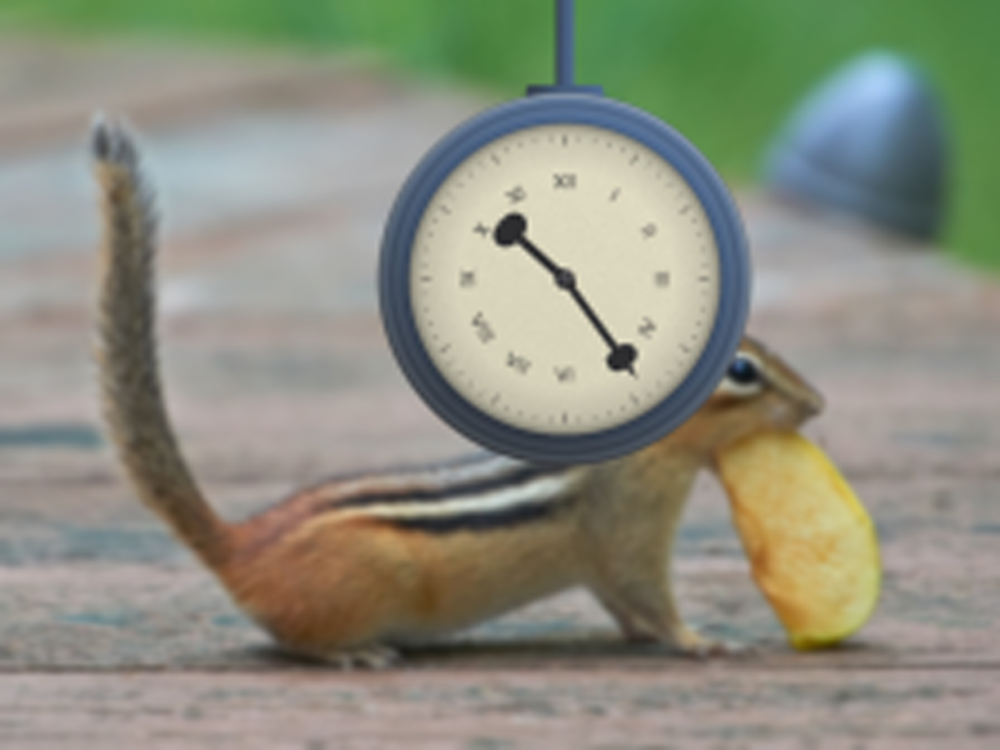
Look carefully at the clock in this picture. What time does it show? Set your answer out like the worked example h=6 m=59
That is h=10 m=24
